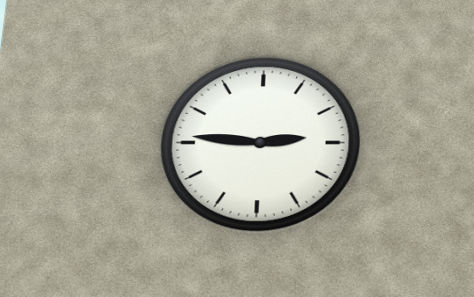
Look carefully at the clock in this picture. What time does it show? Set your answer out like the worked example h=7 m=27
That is h=2 m=46
